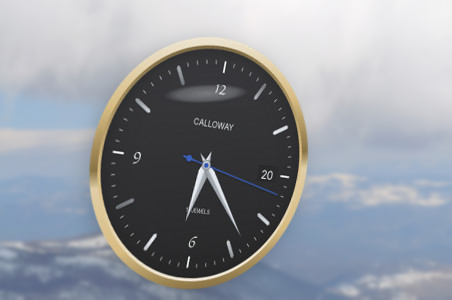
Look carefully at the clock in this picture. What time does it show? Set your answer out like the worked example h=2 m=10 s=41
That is h=6 m=23 s=17
